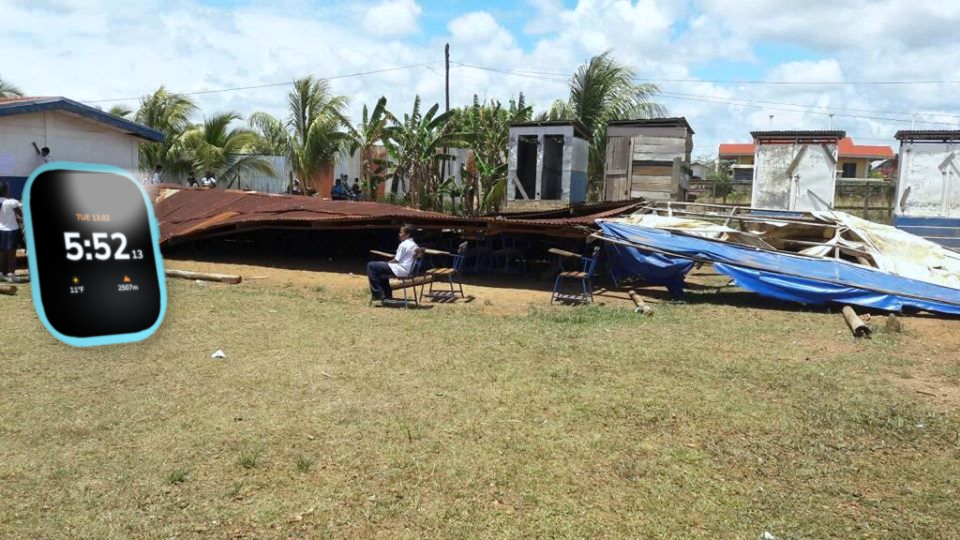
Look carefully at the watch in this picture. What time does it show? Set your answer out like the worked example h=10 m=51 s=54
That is h=5 m=52 s=13
